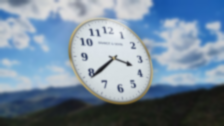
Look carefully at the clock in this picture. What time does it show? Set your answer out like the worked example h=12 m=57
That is h=3 m=39
